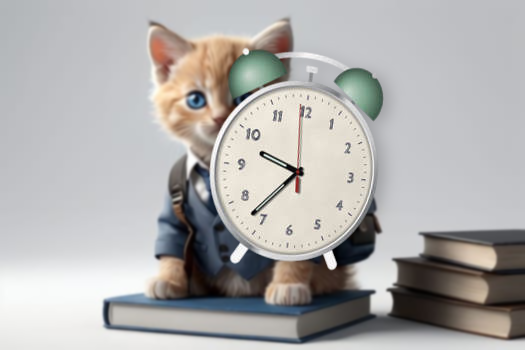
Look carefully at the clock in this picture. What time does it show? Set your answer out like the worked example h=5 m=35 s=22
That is h=9 m=36 s=59
